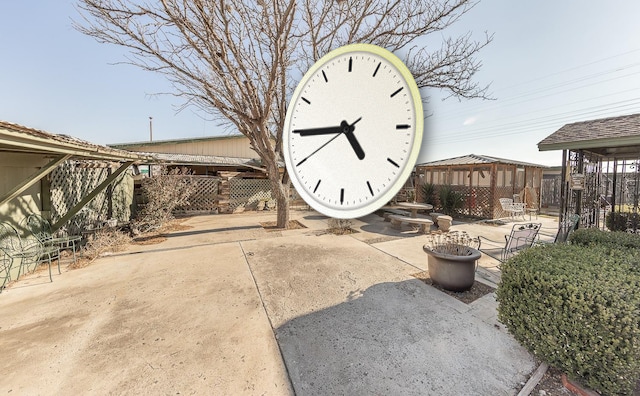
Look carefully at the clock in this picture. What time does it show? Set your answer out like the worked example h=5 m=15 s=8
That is h=4 m=44 s=40
